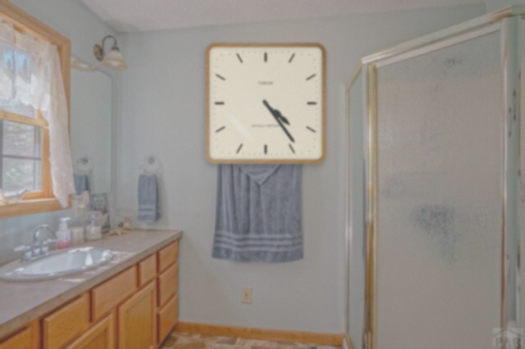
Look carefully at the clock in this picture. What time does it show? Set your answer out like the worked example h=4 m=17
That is h=4 m=24
